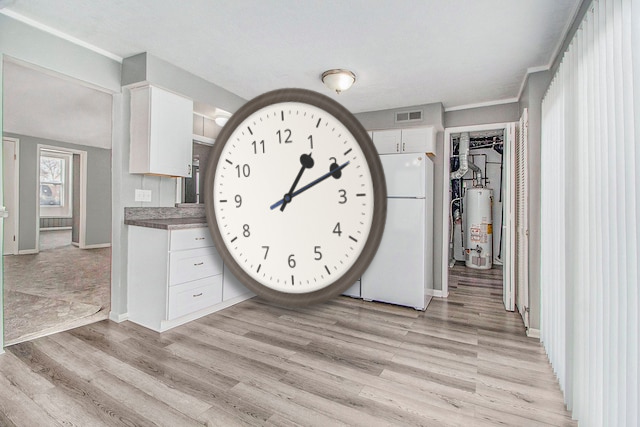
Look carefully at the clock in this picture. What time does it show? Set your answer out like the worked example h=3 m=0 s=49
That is h=1 m=11 s=11
